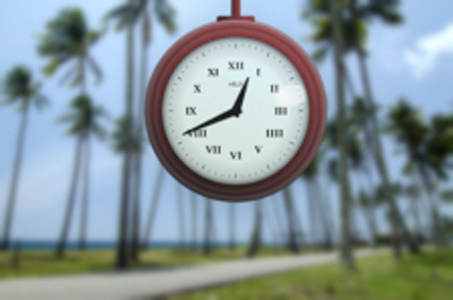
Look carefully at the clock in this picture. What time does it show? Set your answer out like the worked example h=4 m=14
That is h=12 m=41
